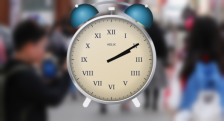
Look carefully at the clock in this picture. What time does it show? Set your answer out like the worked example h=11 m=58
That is h=2 m=10
